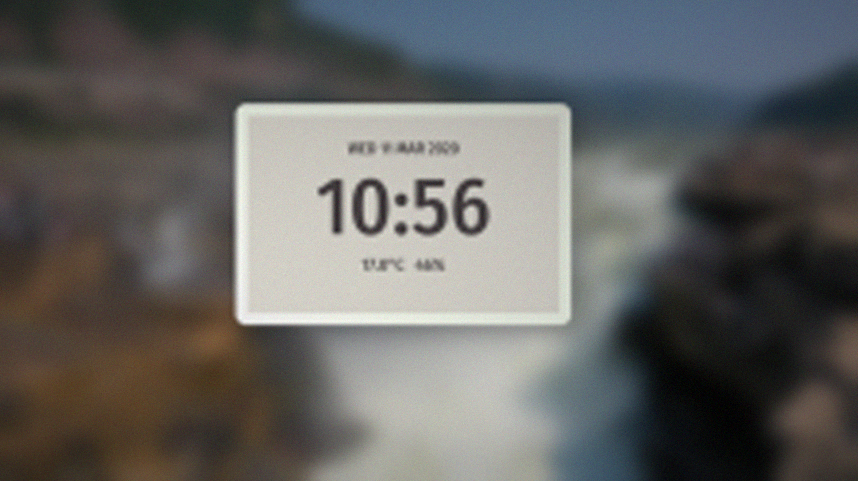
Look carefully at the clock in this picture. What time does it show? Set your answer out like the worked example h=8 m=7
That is h=10 m=56
